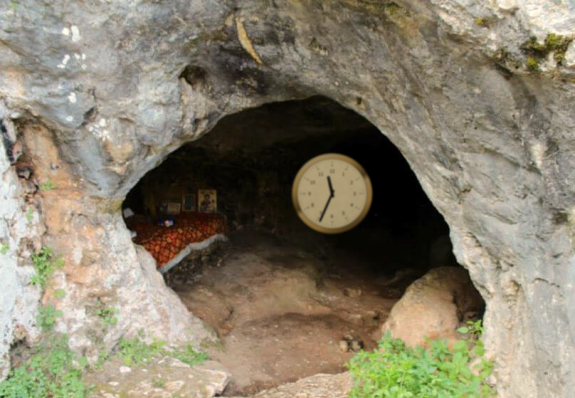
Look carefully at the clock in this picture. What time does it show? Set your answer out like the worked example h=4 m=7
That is h=11 m=34
